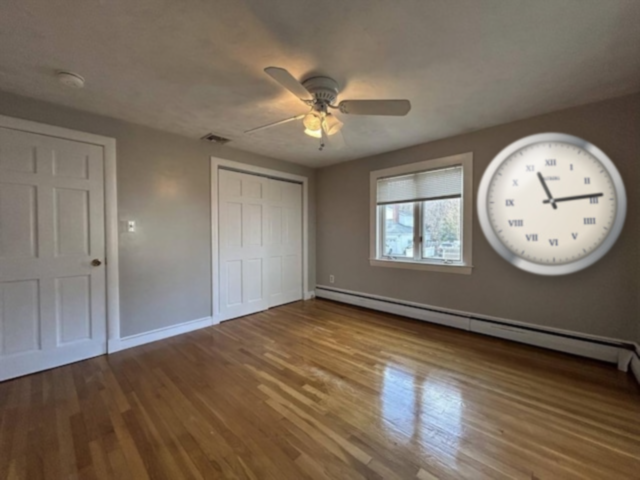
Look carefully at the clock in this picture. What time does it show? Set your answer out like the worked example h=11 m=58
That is h=11 m=14
